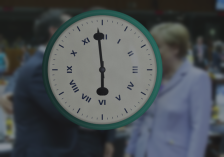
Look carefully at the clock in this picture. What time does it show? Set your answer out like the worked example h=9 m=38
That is h=5 m=59
